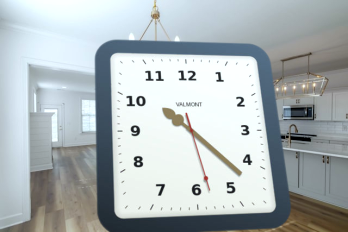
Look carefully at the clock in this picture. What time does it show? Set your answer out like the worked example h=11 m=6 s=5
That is h=10 m=22 s=28
